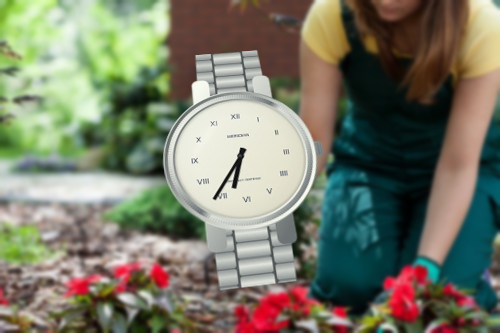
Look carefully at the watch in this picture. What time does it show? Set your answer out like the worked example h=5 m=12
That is h=6 m=36
